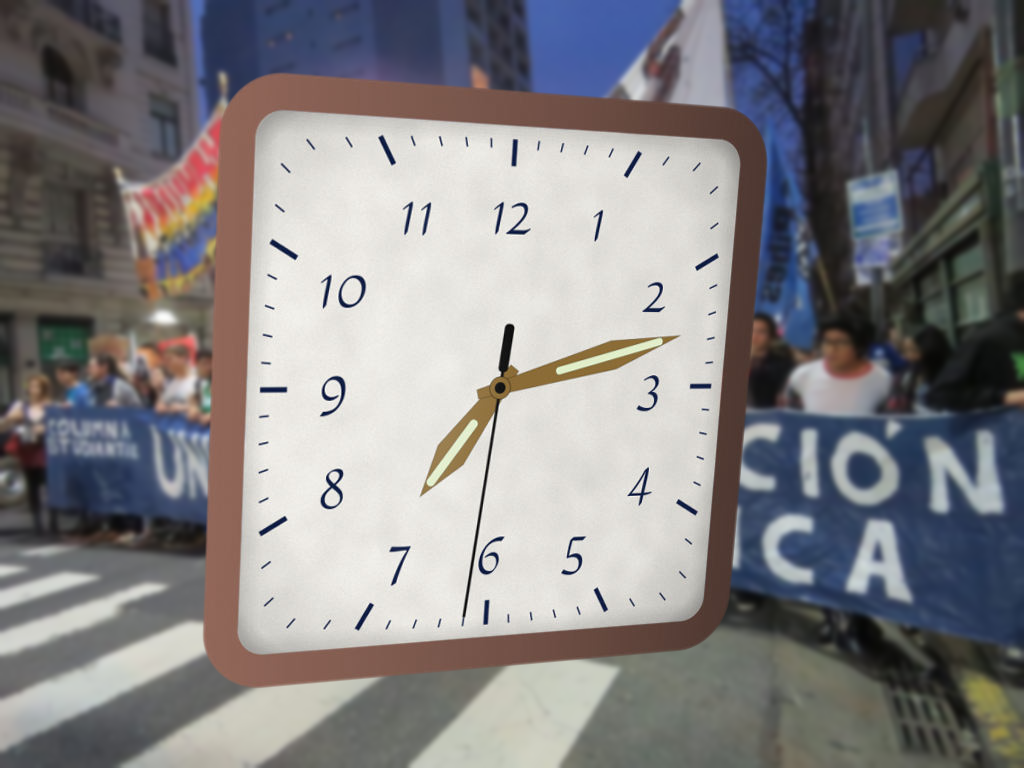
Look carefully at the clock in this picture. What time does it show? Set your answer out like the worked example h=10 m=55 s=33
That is h=7 m=12 s=31
